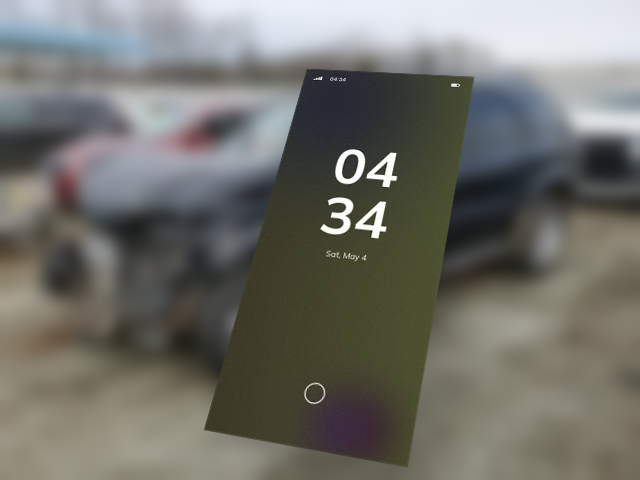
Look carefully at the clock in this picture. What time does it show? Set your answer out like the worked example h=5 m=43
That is h=4 m=34
